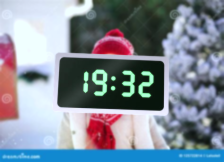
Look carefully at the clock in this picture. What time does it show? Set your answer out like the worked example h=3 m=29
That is h=19 m=32
